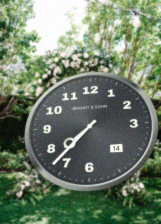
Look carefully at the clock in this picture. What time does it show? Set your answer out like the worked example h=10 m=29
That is h=7 m=37
